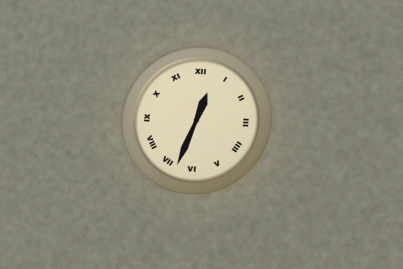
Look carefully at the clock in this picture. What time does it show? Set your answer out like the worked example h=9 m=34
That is h=12 m=33
